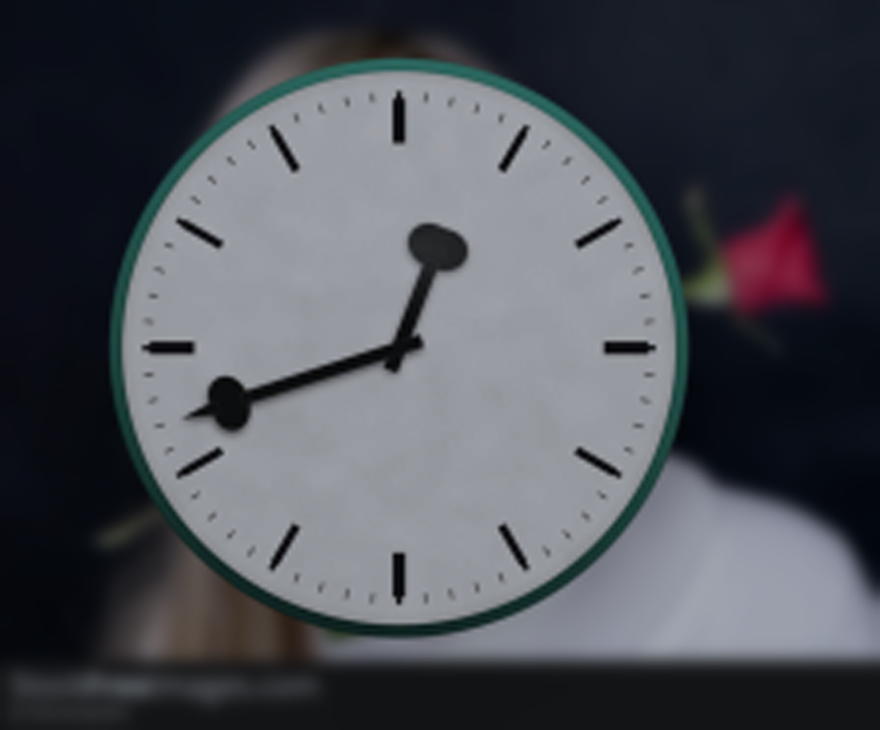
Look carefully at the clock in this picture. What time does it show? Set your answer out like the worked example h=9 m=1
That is h=12 m=42
